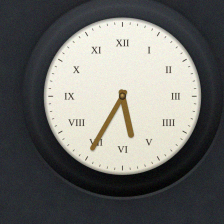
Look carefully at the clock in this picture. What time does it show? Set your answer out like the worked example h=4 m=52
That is h=5 m=35
